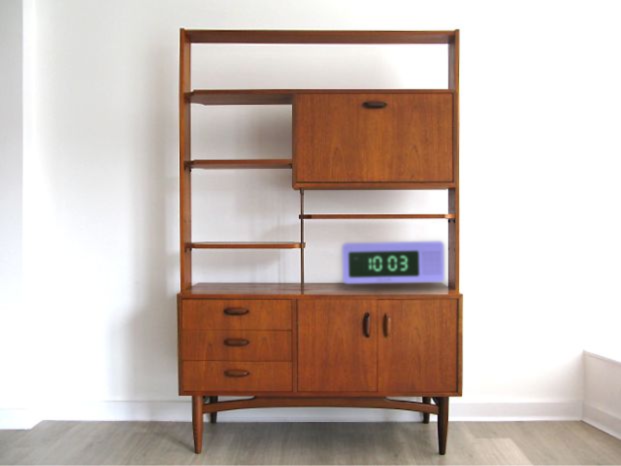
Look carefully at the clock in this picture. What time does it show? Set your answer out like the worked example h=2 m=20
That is h=10 m=3
